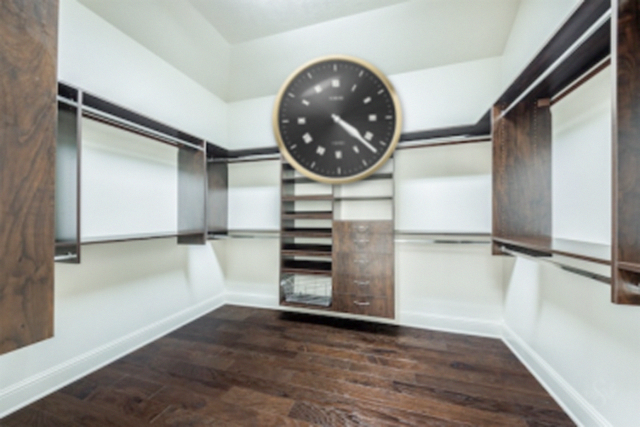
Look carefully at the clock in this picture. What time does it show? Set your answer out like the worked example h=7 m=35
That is h=4 m=22
